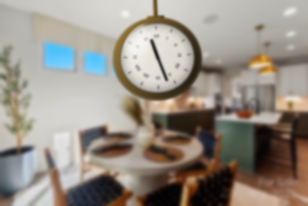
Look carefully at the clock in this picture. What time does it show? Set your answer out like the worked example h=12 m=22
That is h=11 m=27
